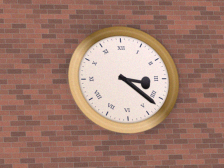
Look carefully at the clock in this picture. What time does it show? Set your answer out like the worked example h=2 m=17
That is h=3 m=22
